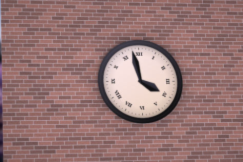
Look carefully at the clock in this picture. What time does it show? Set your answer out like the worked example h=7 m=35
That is h=3 m=58
